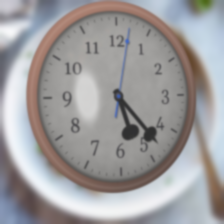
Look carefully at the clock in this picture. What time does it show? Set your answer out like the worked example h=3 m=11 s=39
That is h=5 m=23 s=2
